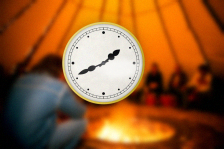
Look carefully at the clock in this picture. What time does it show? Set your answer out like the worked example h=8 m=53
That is h=1 m=41
